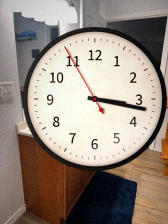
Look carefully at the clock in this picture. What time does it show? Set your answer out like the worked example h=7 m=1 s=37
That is h=3 m=16 s=55
